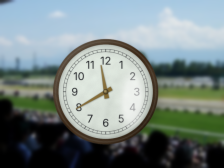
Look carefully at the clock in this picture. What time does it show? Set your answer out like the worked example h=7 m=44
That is h=11 m=40
